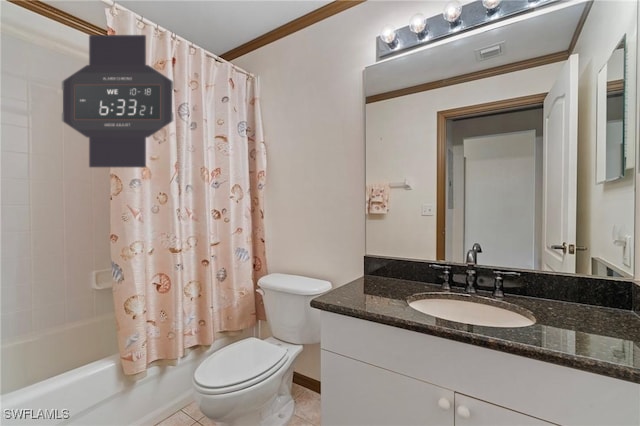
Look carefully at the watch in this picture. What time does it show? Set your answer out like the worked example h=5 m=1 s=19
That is h=6 m=33 s=21
